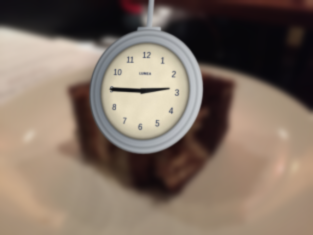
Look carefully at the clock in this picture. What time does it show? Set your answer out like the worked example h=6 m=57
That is h=2 m=45
